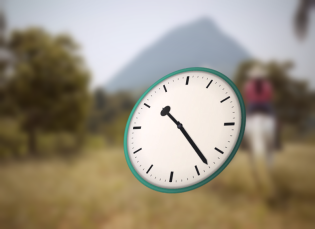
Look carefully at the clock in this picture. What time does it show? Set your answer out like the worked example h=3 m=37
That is h=10 m=23
